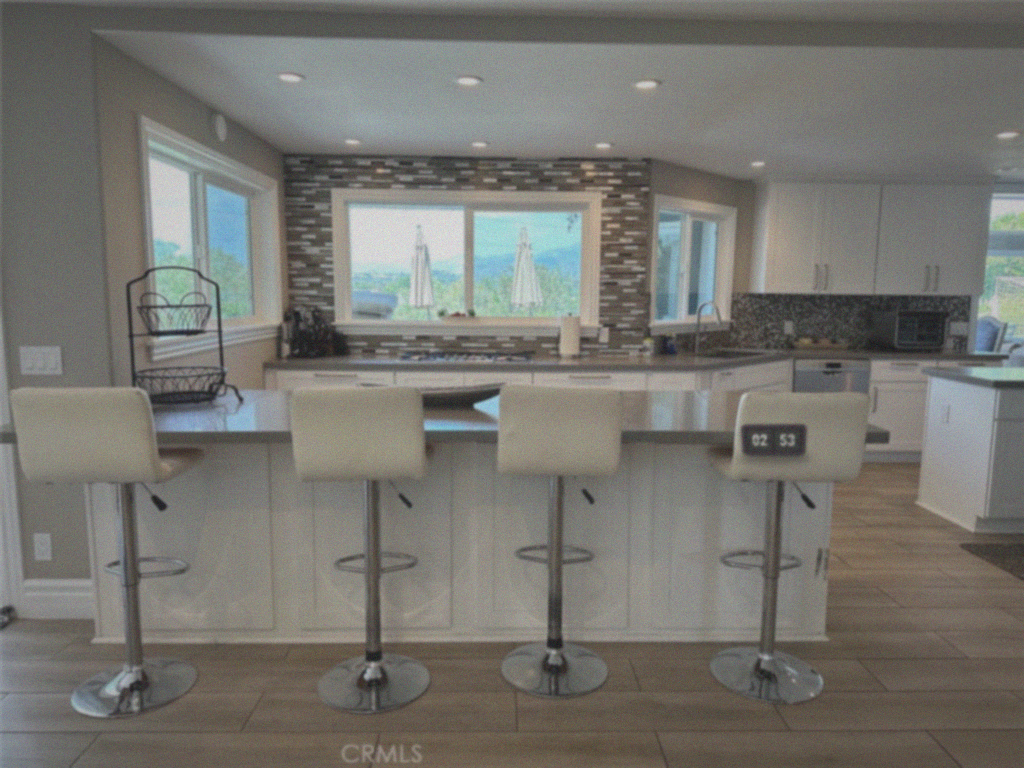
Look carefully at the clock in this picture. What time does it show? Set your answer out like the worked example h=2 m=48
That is h=2 m=53
